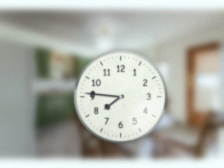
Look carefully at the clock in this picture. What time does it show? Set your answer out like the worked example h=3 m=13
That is h=7 m=46
